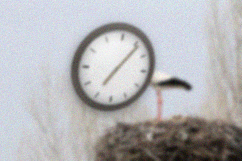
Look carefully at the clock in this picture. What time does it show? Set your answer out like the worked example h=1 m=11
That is h=7 m=6
